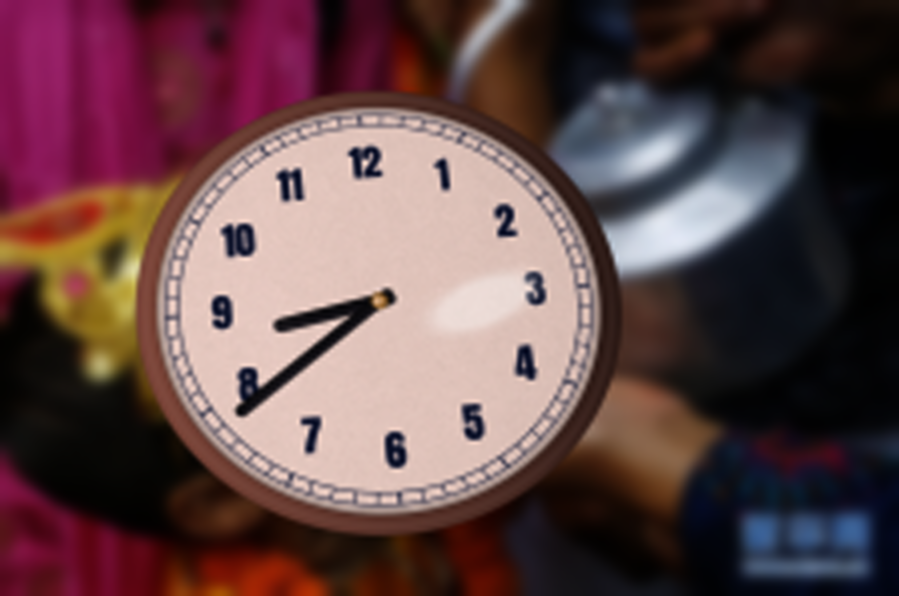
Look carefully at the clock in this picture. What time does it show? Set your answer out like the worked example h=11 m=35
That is h=8 m=39
